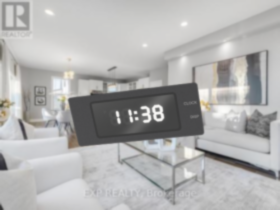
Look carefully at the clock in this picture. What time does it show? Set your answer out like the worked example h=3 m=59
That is h=11 m=38
